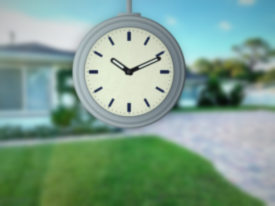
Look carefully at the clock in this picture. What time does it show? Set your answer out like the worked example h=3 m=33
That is h=10 m=11
